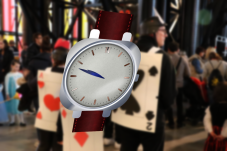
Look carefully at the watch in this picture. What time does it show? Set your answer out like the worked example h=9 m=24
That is h=9 m=48
